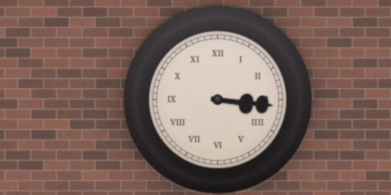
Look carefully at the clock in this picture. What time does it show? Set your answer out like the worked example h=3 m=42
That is h=3 m=16
